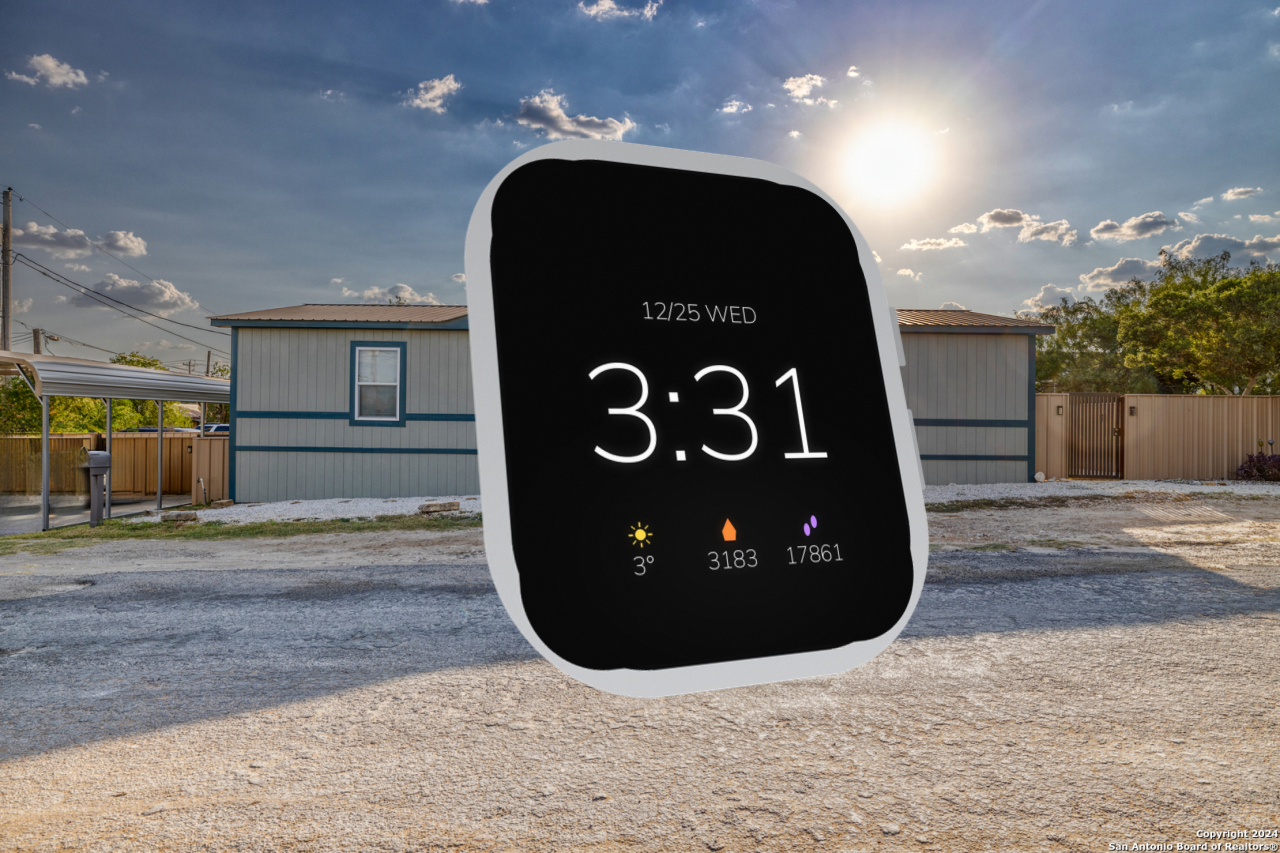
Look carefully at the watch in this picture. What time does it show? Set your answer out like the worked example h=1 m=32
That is h=3 m=31
